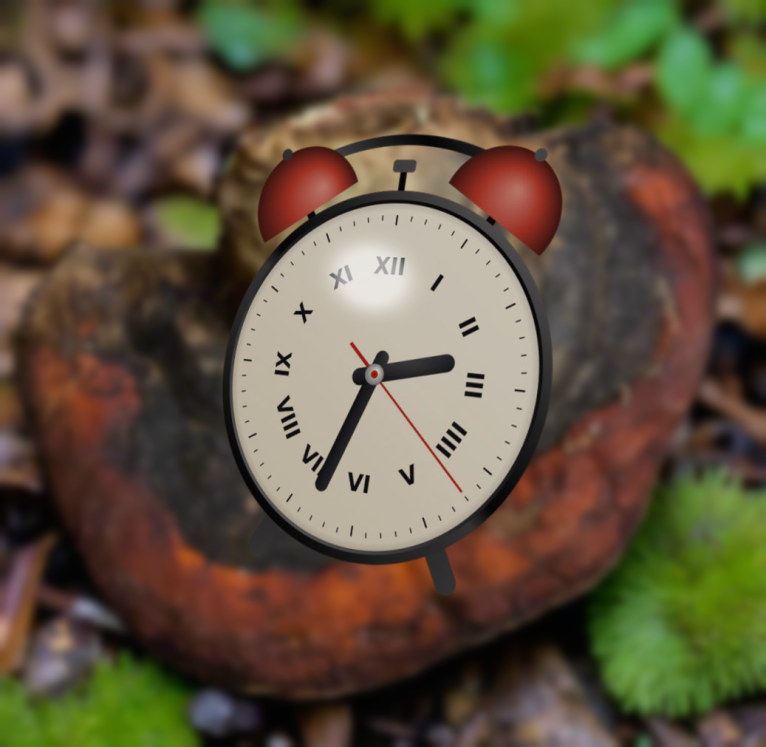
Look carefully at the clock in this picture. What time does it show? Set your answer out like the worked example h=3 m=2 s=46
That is h=2 m=33 s=22
